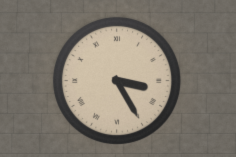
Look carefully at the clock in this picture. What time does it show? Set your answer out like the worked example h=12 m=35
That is h=3 m=25
